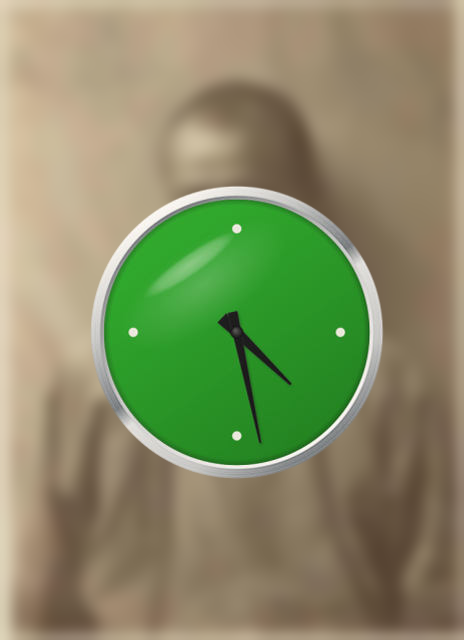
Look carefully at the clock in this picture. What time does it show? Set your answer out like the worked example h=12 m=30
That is h=4 m=28
